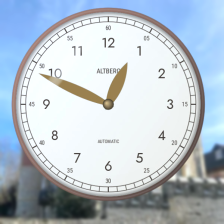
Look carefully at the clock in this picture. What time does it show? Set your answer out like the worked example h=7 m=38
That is h=12 m=49
